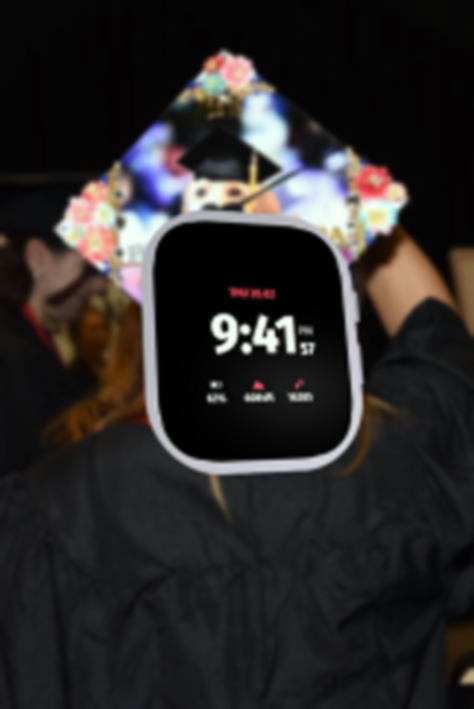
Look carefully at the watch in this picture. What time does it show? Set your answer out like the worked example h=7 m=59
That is h=9 m=41
